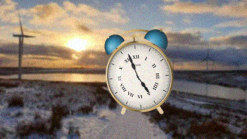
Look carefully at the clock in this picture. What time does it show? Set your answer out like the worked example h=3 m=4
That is h=4 m=57
